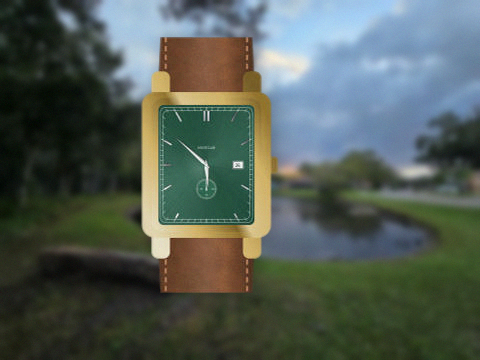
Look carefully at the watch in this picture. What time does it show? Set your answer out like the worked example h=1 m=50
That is h=5 m=52
